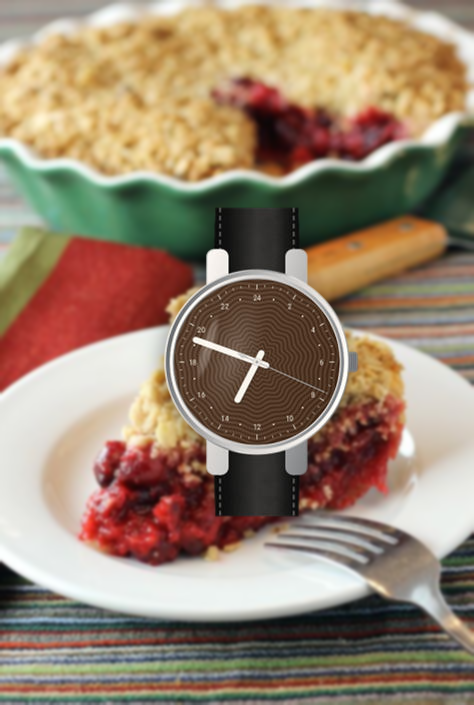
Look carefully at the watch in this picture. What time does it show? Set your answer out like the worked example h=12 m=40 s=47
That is h=13 m=48 s=19
